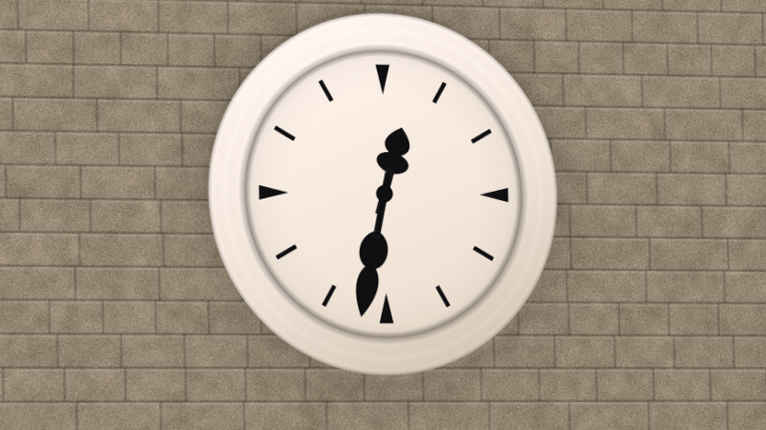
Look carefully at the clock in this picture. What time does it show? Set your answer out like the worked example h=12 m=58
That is h=12 m=32
